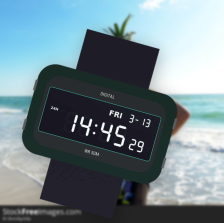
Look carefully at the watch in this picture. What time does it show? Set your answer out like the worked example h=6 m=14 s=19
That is h=14 m=45 s=29
